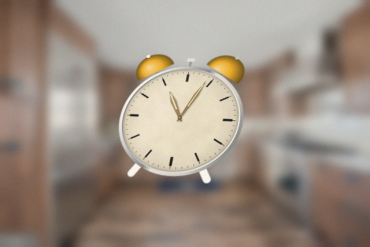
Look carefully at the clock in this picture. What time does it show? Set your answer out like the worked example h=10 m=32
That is h=11 m=4
